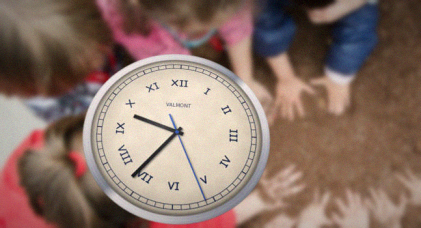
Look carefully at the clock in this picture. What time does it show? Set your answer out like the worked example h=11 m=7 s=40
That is h=9 m=36 s=26
